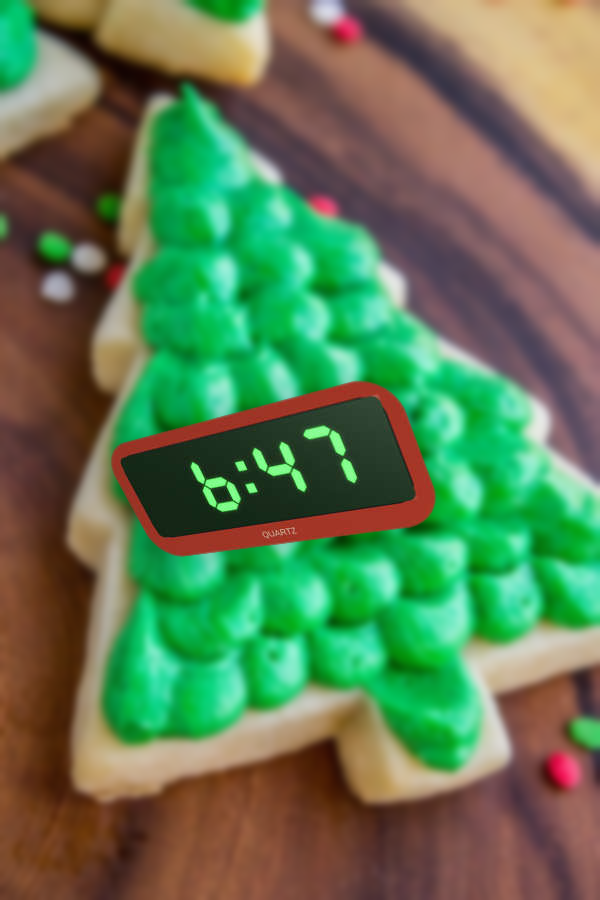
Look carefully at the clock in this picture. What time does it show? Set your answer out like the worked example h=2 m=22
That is h=6 m=47
